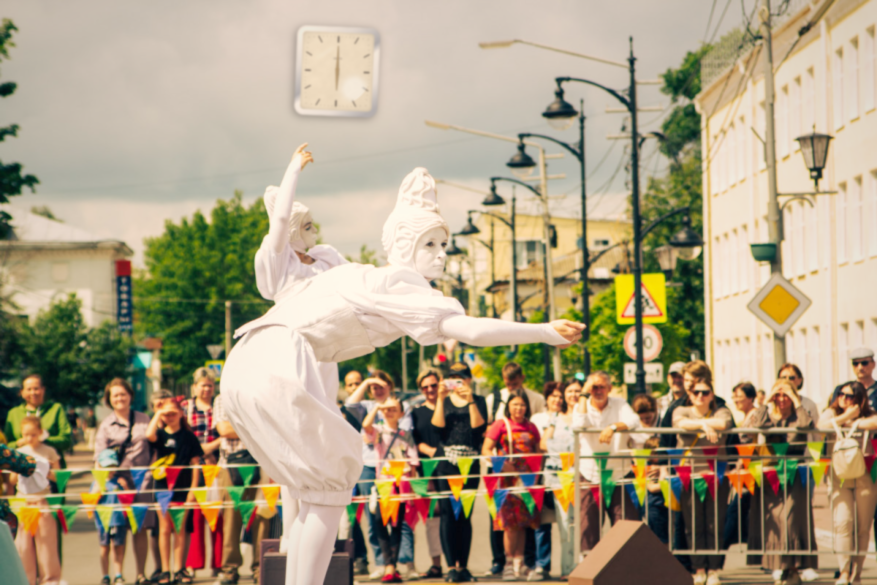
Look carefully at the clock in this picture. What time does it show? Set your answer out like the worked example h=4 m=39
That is h=6 m=0
